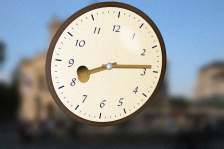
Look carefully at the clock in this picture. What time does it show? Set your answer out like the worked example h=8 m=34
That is h=8 m=14
